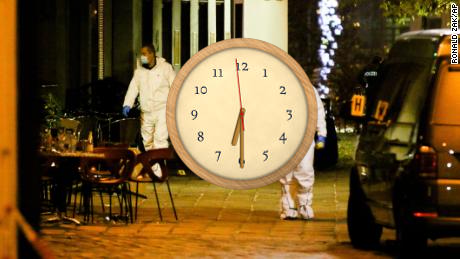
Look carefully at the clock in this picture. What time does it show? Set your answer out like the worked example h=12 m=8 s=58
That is h=6 m=29 s=59
